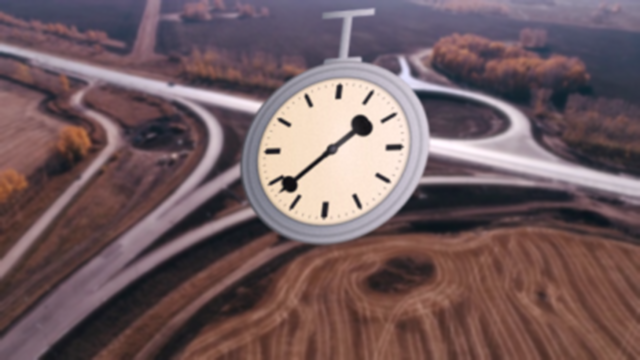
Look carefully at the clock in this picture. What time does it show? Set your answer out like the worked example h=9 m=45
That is h=1 m=38
